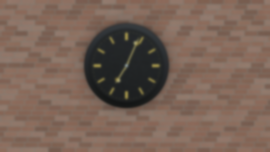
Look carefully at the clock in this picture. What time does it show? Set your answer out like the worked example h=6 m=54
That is h=7 m=4
